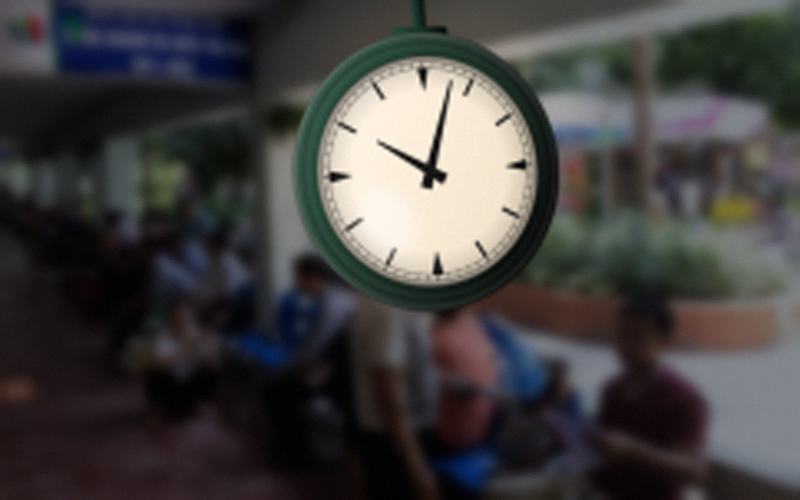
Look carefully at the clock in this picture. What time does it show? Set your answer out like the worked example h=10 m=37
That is h=10 m=3
